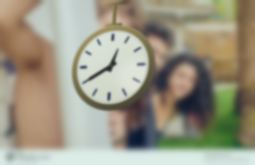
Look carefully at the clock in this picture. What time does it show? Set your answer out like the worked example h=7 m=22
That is h=12 m=40
